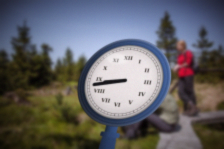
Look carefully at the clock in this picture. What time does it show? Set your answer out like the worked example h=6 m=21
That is h=8 m=43
